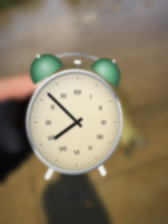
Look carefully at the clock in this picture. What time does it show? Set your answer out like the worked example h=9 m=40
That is h=7 m=52
